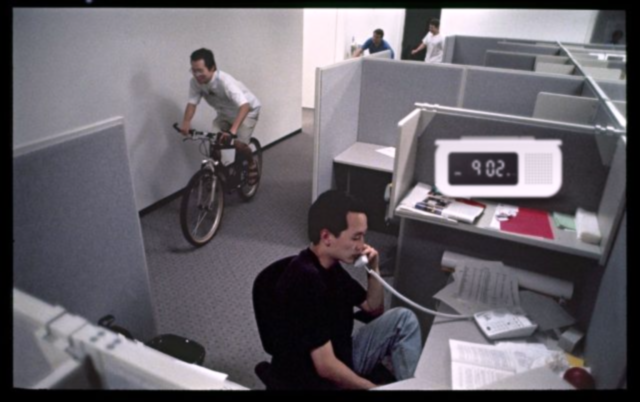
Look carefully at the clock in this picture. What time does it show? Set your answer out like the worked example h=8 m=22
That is h=9 m=2
